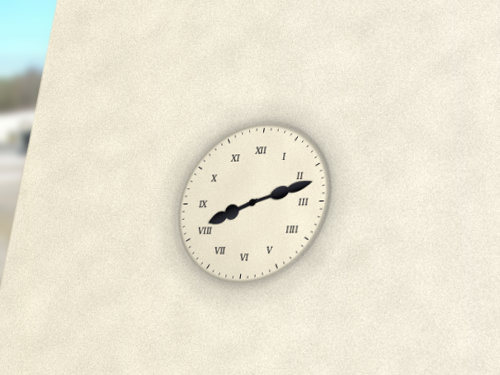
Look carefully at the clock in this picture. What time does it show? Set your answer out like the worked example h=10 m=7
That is h=8 m=12
